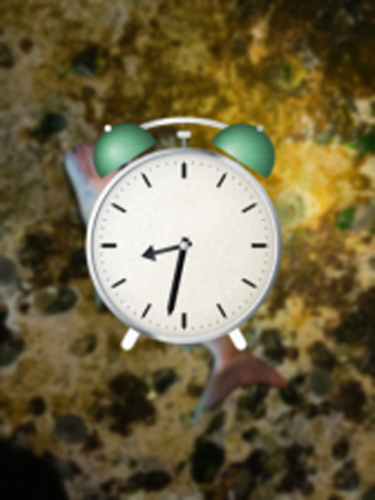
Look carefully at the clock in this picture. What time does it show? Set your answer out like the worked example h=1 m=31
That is h=8 m=32
